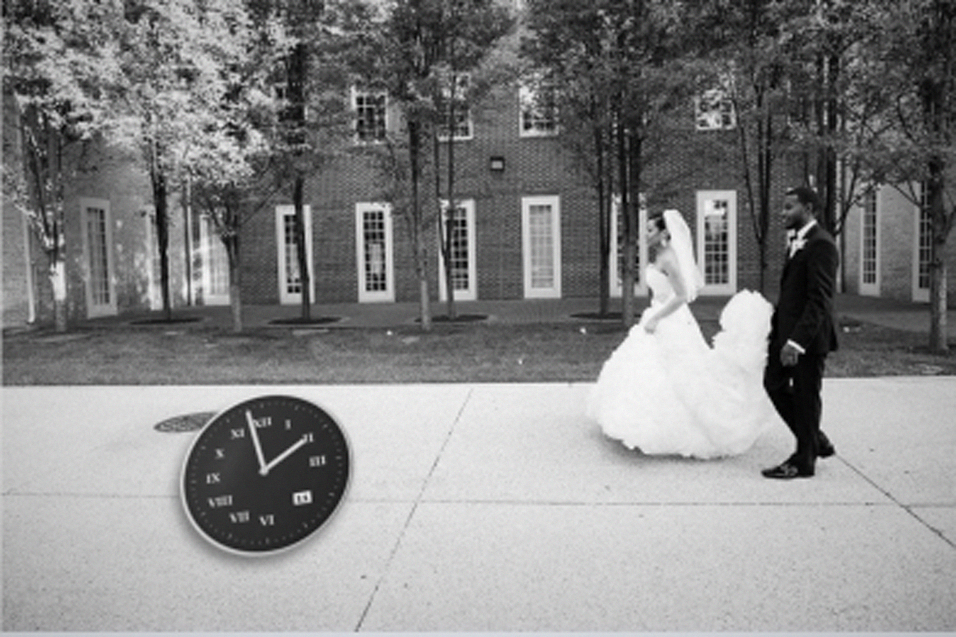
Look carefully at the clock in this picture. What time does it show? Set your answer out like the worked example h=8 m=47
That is h=1 m=58
